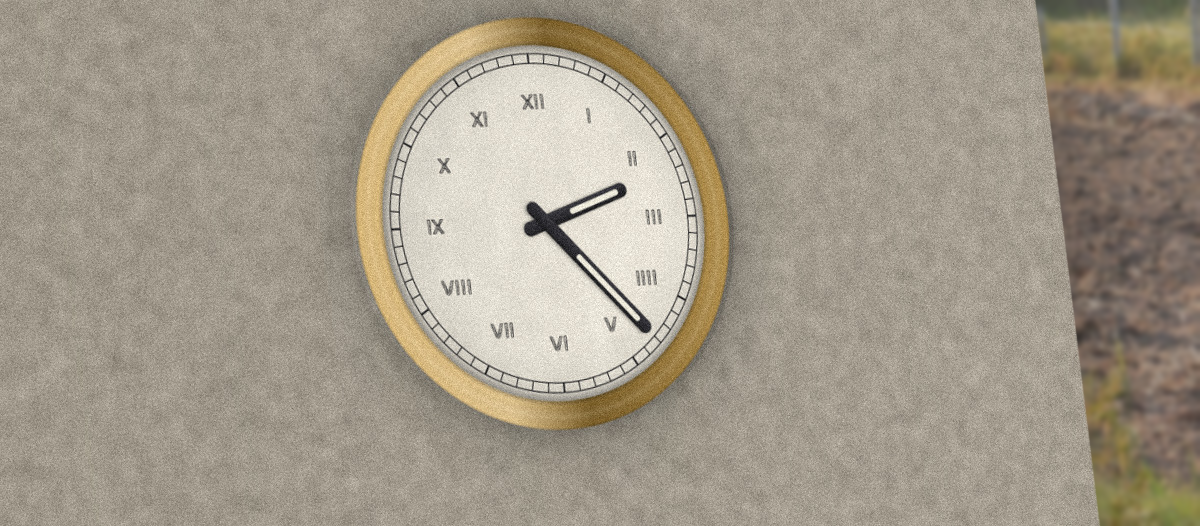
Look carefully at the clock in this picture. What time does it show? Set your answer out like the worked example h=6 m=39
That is h=2 m=23
